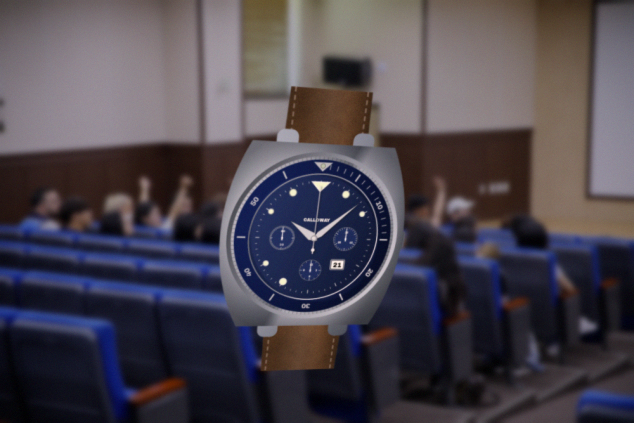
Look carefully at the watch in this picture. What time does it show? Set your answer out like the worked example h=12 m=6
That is h=10 m=8
